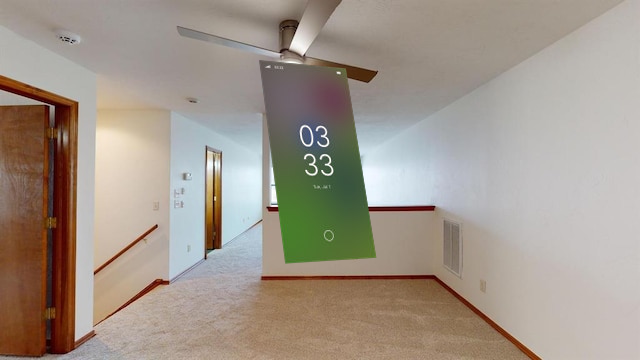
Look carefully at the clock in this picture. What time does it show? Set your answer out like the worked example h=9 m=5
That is h=3 m=33
